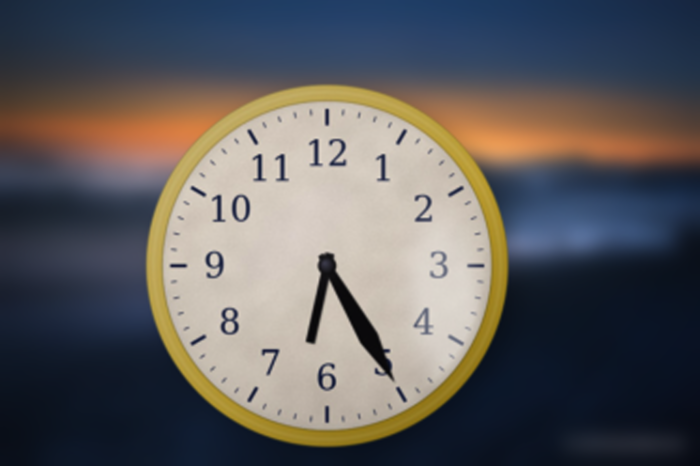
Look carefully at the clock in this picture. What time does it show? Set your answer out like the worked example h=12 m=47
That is h=6 m=25
